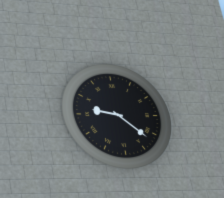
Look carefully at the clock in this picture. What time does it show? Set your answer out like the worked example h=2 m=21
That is h=9 m=22
